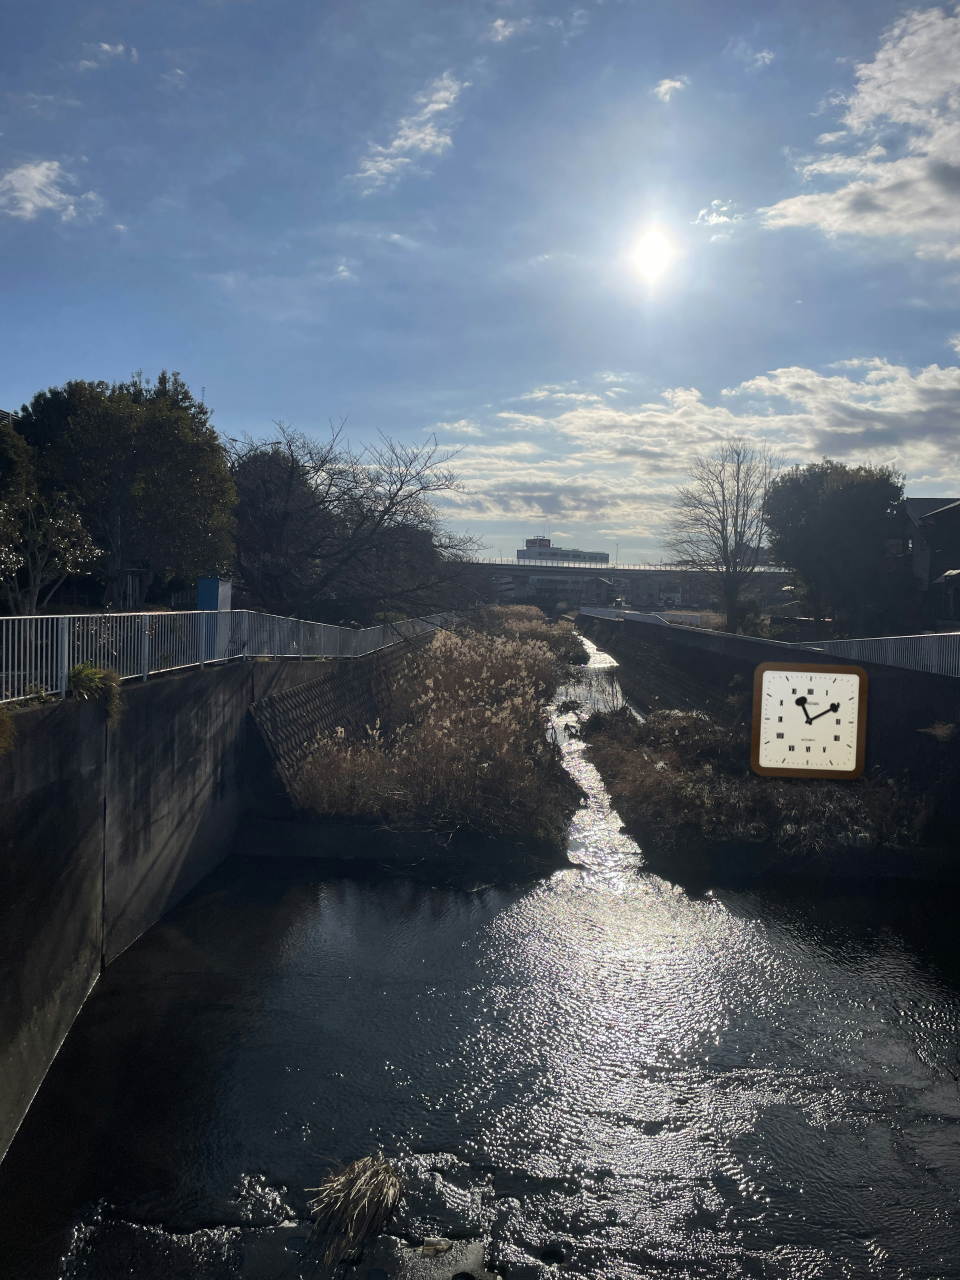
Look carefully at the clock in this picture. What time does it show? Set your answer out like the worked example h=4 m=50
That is h=11 m=10
